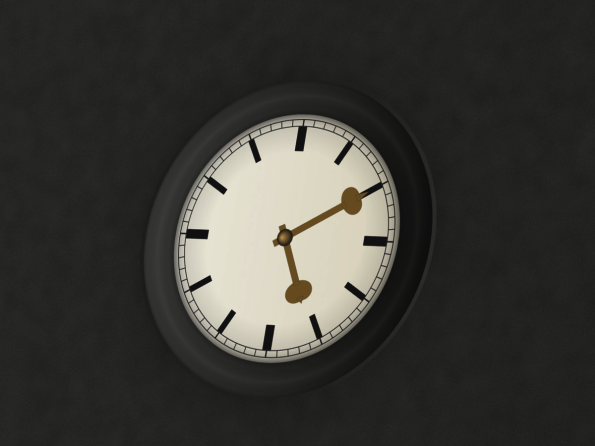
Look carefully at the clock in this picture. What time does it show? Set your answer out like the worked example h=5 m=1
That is h=5 m=10
